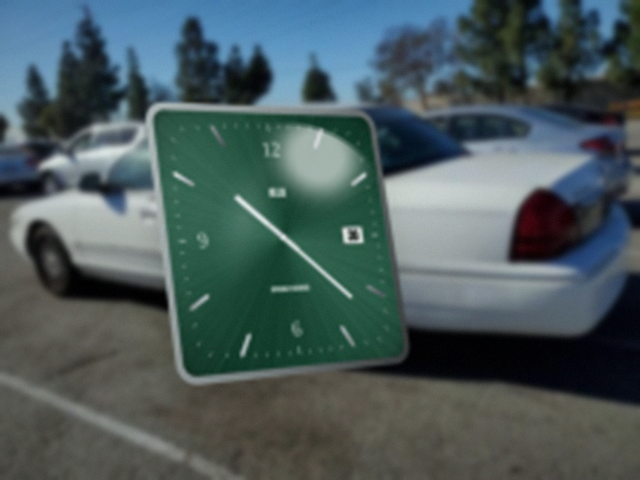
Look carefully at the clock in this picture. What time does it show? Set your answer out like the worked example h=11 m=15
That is h=10 m=22
